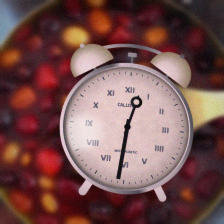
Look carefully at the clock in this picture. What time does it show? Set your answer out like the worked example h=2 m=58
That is h=12 m=31
